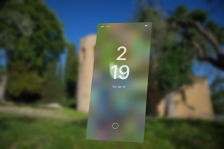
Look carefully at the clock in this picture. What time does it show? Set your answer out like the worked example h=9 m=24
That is h=2 m=19
